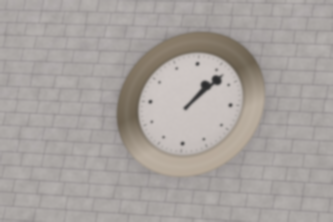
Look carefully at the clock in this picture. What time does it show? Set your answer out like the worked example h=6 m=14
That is h=1 m=7
